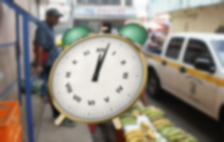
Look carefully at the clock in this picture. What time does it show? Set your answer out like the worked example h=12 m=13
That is h=12 m=2
